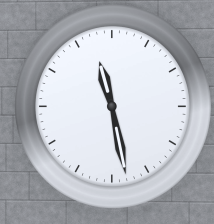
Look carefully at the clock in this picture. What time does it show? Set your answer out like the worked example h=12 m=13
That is h=11 m=28
